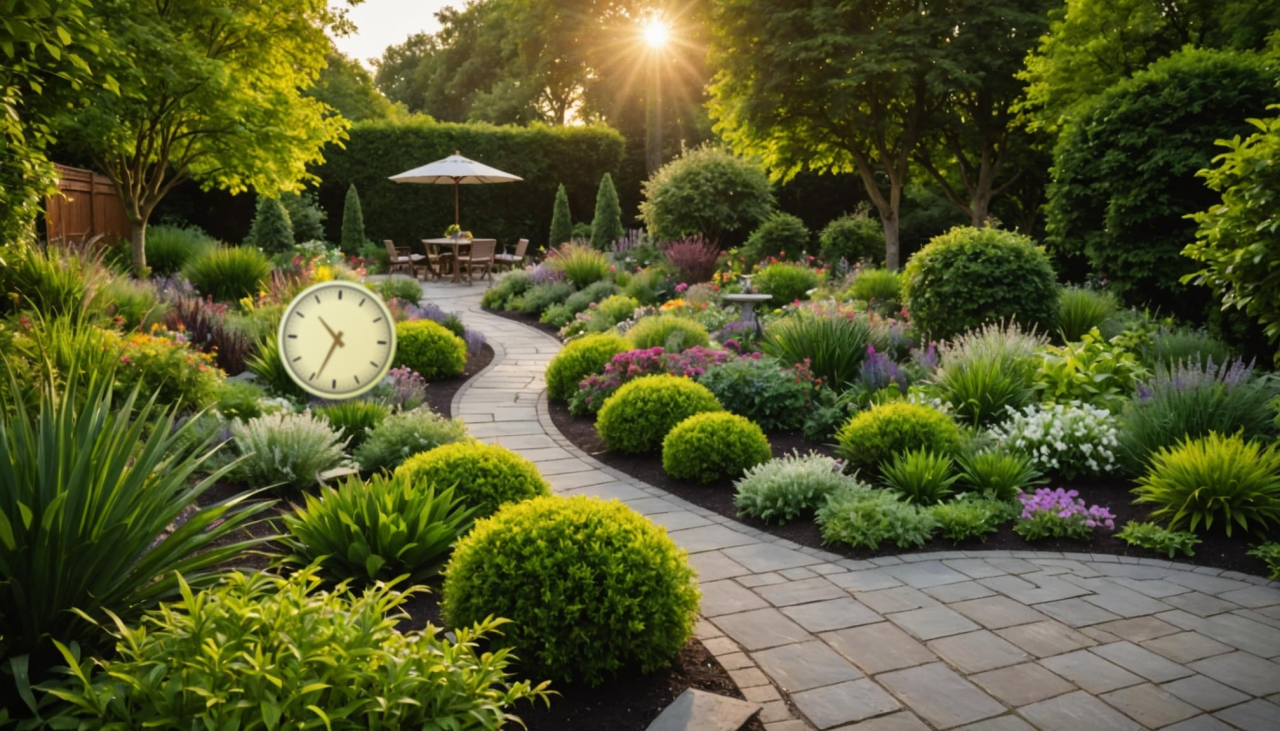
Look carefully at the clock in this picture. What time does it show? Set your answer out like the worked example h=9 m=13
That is h=10 m=34
